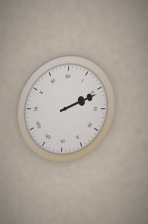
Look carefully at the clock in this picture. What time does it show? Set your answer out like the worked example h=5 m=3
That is h=2 m=11
